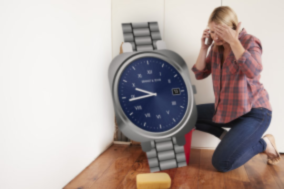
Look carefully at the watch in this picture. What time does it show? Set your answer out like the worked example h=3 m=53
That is h=9 m=44
